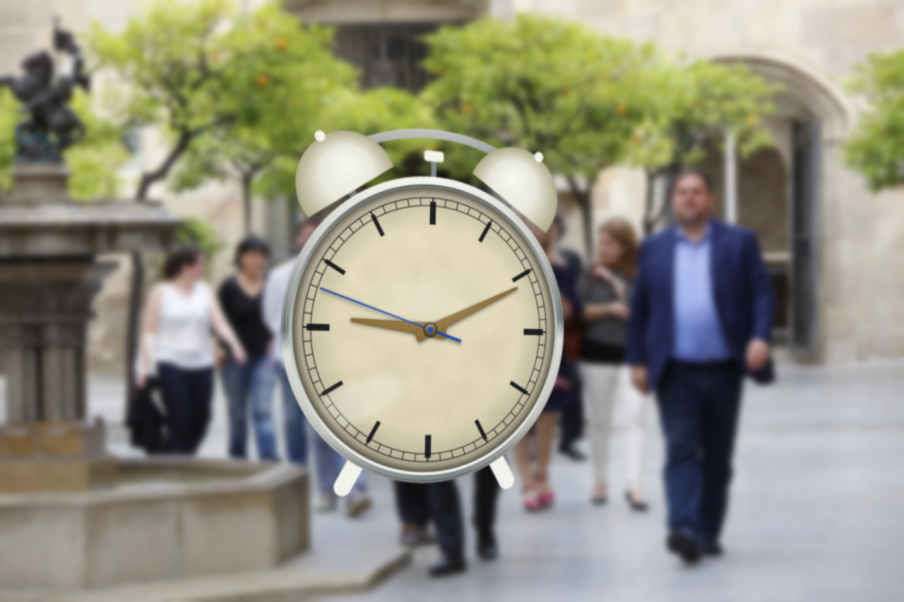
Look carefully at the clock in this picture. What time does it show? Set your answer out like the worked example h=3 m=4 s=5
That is h=9 m=10 s=48
